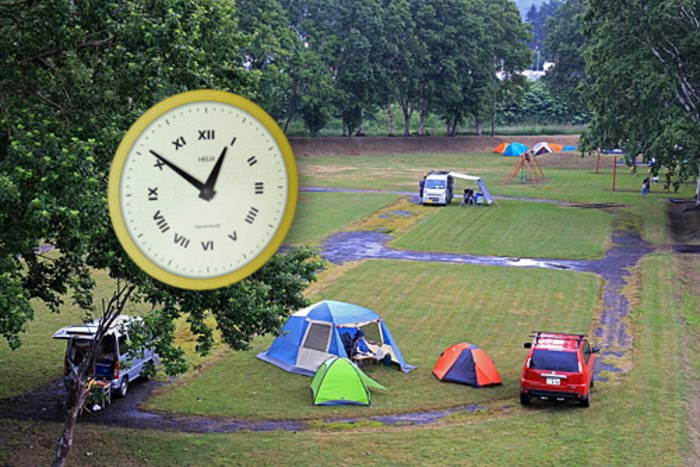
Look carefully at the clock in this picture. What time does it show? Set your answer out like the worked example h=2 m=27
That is h=12 m=51
